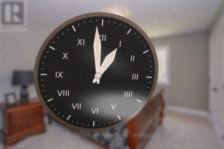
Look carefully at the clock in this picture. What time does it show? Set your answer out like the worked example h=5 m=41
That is h=12 m=59
